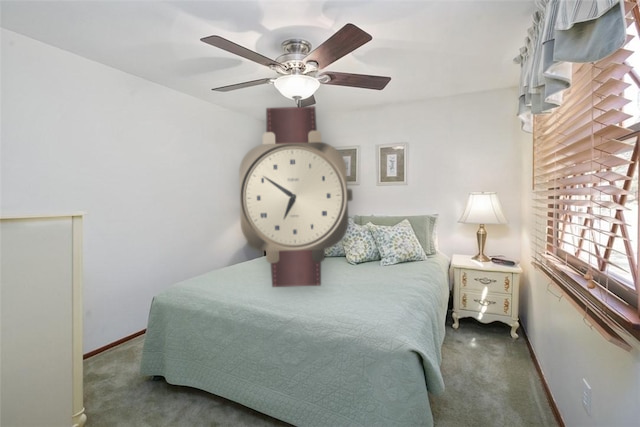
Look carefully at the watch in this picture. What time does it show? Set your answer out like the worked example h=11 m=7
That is h=6 m=51
